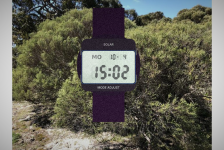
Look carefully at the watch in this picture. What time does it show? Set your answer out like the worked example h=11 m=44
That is h=15 m=2
